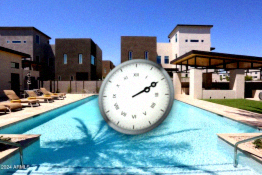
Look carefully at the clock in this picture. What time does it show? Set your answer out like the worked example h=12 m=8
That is h=2 m=10
